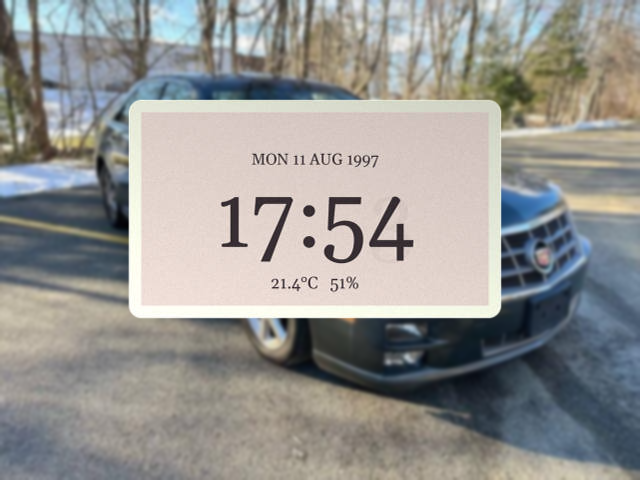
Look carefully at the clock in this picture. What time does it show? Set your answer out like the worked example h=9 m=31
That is h=17 m=54
